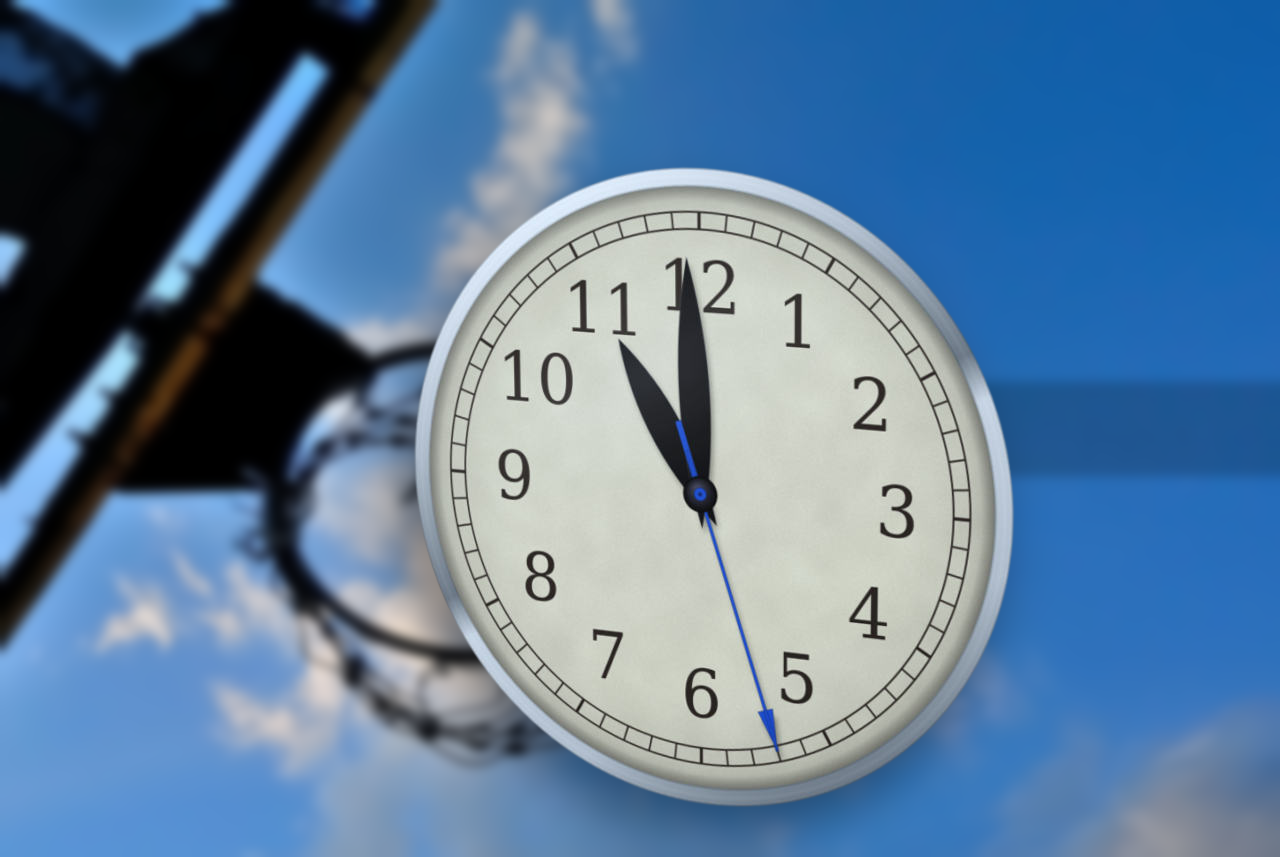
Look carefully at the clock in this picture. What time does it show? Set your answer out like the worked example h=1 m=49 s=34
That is h=10 m=59 s=27
